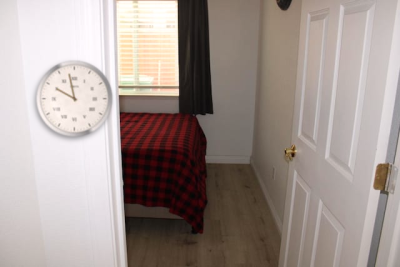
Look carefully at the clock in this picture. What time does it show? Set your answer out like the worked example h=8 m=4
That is h=9 m=58
